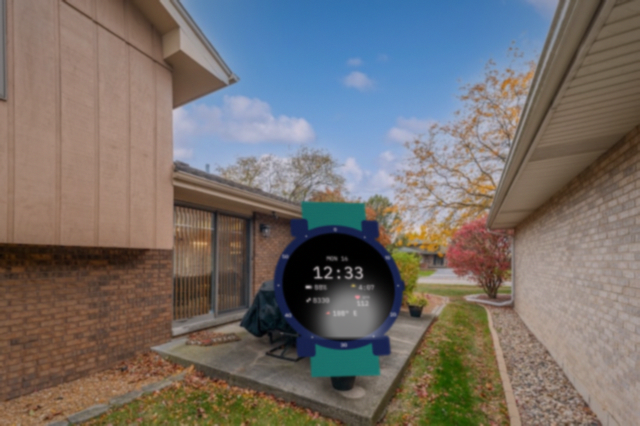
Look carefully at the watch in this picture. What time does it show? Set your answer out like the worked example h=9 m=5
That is h=12 m=33
